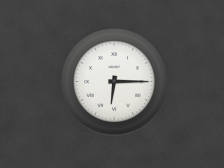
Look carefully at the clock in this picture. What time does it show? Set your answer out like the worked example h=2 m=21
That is h=6 m=15
